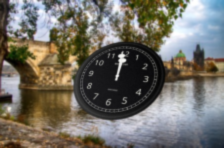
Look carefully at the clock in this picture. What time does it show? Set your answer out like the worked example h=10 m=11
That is h=11 m=59
